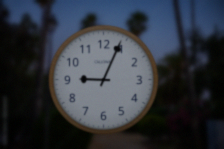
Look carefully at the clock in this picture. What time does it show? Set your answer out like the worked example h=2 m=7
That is h=9 m=4
